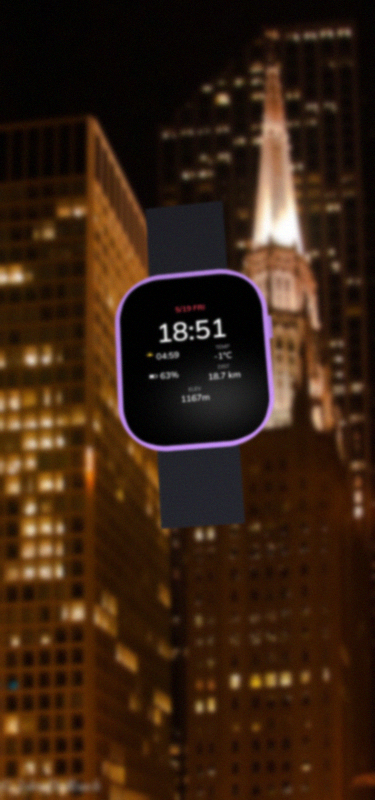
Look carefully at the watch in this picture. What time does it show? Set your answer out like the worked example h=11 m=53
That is h=18 m=51
